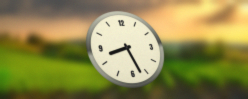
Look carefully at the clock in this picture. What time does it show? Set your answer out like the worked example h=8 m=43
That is h=8 m=27
